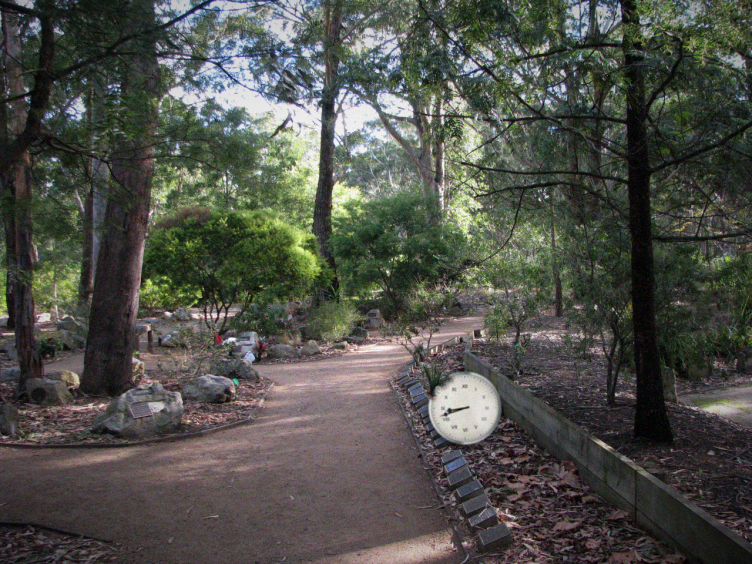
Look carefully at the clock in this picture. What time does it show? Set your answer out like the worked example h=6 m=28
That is h=8 m=42
